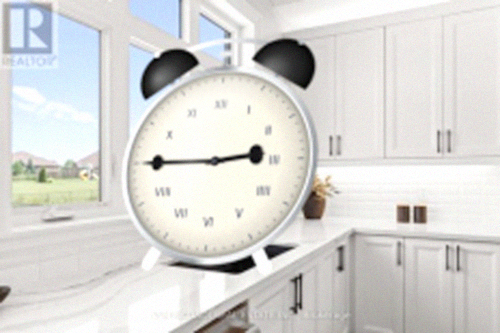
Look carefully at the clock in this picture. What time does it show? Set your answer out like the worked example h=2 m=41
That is h=2 m=45
